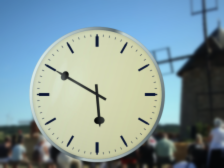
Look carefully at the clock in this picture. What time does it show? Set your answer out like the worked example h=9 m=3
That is h=5 m=50
